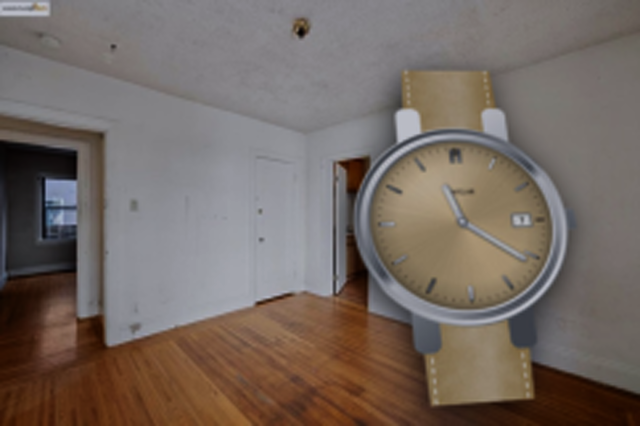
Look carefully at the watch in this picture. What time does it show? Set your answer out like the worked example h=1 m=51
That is h=11 m=21
